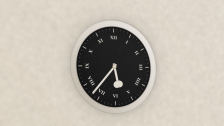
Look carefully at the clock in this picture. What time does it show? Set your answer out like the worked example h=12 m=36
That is h=5 m=37
